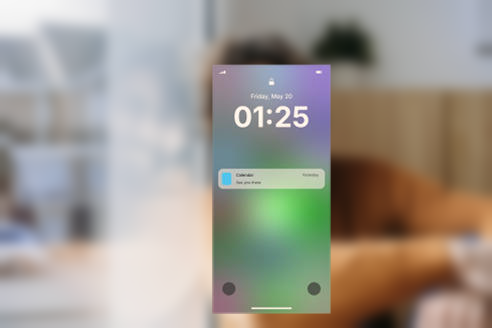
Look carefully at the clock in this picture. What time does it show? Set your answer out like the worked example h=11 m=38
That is h=1 m=25
